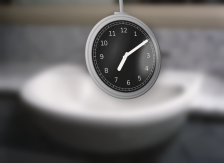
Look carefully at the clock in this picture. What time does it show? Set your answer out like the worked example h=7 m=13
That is h=7 m=10
